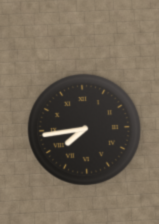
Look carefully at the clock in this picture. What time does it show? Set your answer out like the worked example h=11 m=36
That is h=7 m=44
